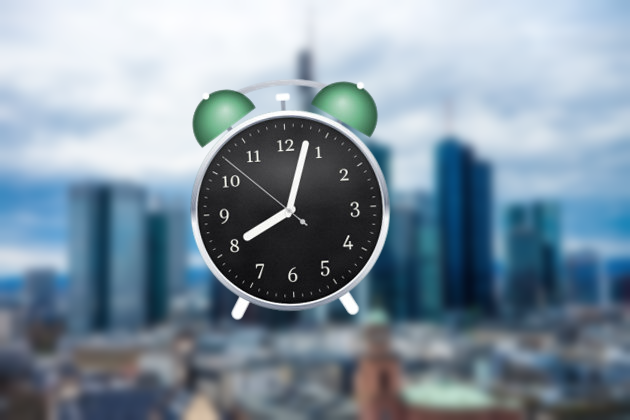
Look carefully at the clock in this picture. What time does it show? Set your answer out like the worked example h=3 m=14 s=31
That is h=8 m=2 s=52
